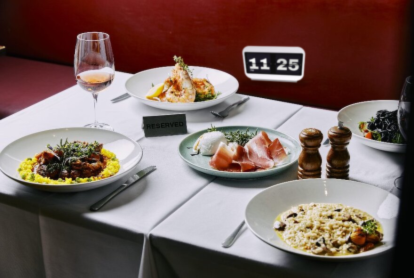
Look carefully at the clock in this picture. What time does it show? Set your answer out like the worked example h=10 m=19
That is h=11 m=25
